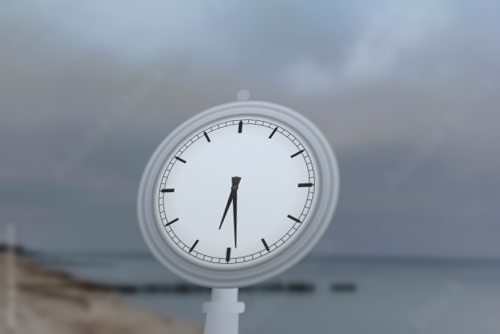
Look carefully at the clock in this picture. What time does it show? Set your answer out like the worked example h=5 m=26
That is h=6 m=29
